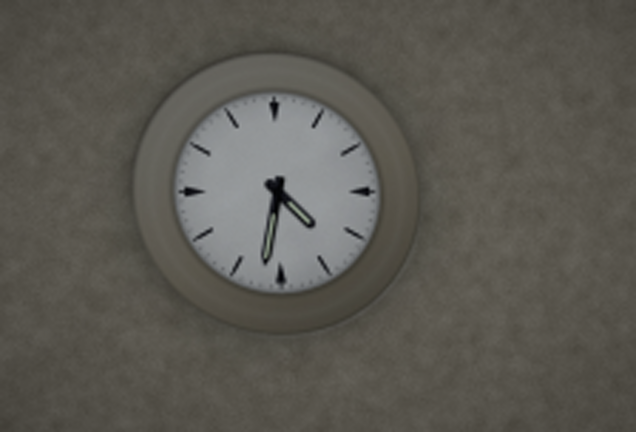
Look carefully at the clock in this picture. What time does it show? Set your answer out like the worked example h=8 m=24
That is h=4 m=32
